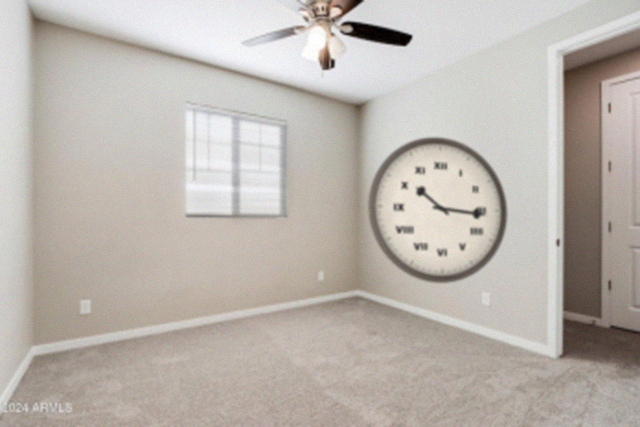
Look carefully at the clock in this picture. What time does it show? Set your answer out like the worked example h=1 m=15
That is h=10 m=16
